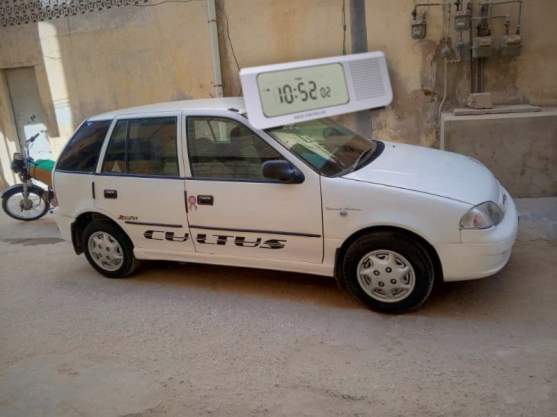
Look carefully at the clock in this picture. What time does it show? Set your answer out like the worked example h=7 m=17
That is h=10 m=52
